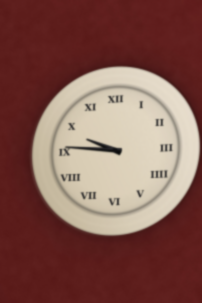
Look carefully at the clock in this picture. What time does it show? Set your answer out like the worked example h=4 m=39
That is h=9 m=46
